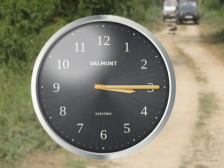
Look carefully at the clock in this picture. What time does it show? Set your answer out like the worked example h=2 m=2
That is h=3 m=15
